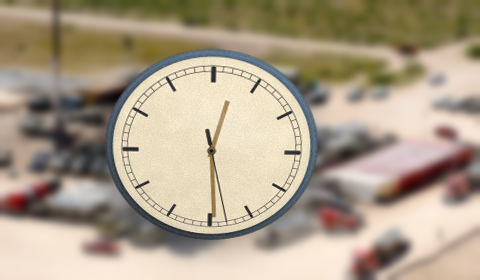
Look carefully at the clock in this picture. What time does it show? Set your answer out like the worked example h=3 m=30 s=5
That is h=12 m=29 s=28
